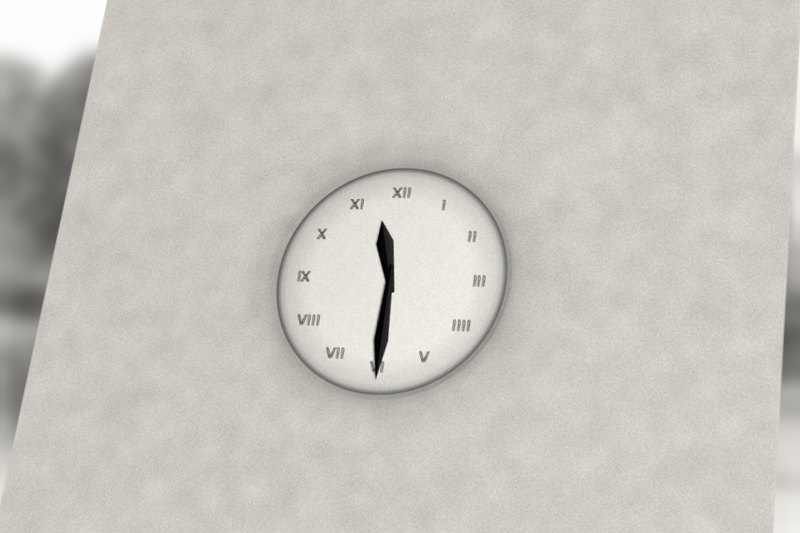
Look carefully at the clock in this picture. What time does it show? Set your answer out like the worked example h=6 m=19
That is h=11 m=30
